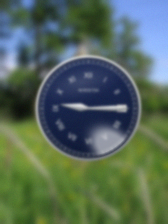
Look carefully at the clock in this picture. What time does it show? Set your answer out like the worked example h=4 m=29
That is h=9 m=15
